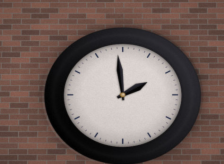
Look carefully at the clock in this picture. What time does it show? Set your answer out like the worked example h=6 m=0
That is h=1 m=59
